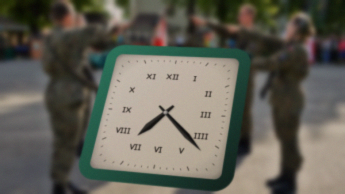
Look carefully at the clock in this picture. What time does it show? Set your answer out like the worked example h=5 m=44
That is h=7 m=22
